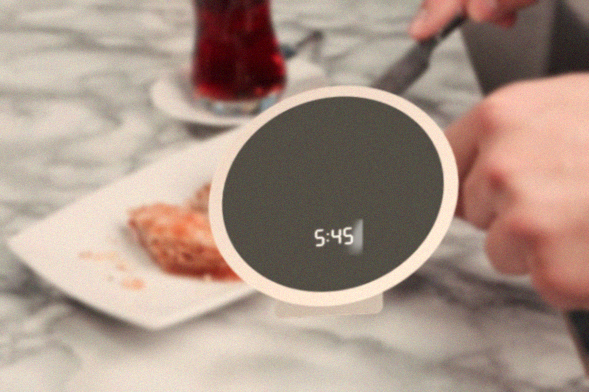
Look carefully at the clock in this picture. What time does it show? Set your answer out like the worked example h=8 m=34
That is h=5 m=45
